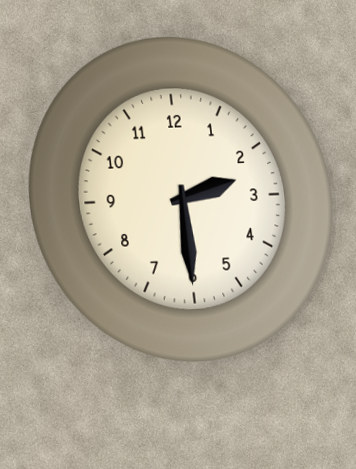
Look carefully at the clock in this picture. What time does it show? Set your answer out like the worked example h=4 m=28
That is h=2 m=30
